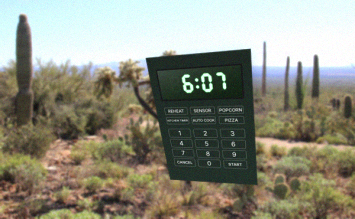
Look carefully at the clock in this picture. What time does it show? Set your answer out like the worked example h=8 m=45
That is h=6 m=7
